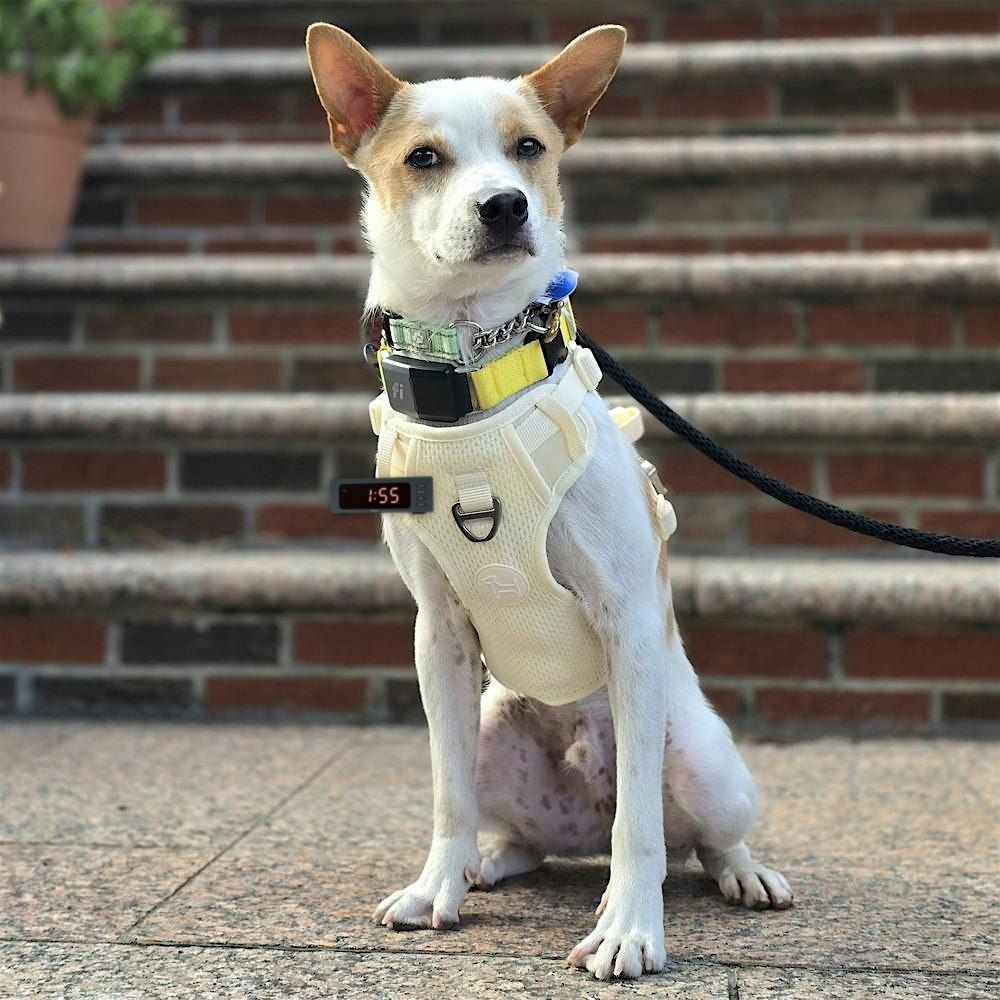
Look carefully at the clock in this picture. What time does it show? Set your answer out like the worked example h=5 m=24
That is h=1 m=55
